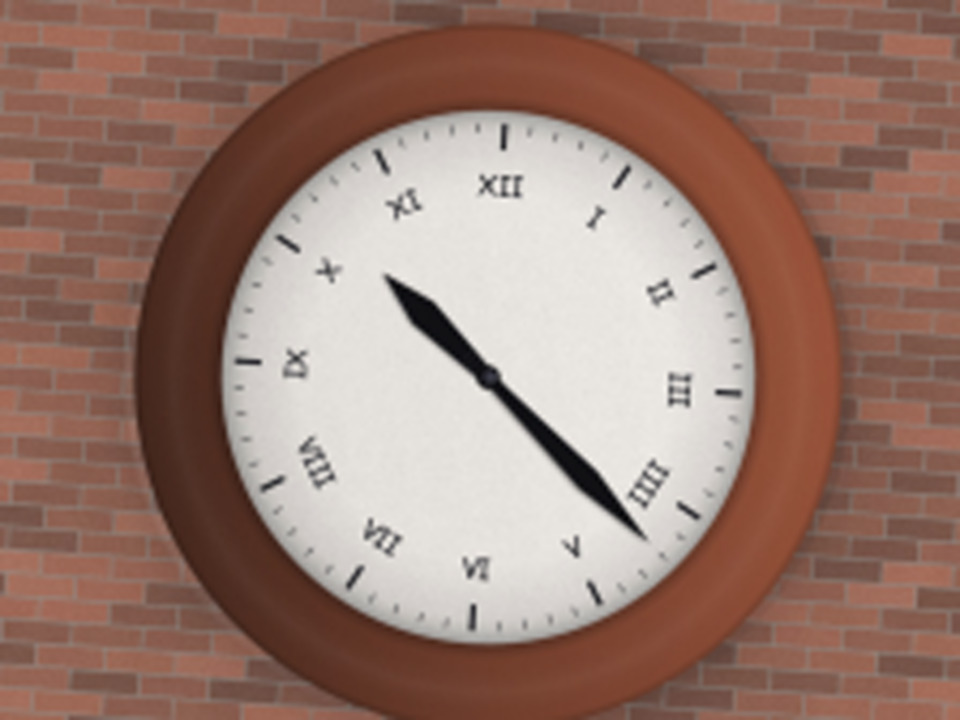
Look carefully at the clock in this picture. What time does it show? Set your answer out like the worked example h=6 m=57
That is h=10 m=22
